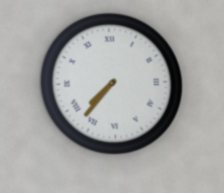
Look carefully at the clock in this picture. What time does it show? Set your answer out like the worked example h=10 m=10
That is h=7 m=37
